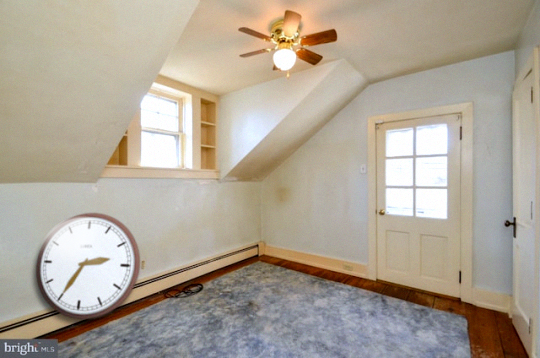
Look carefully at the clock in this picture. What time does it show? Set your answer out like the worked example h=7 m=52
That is h=2 m=35
